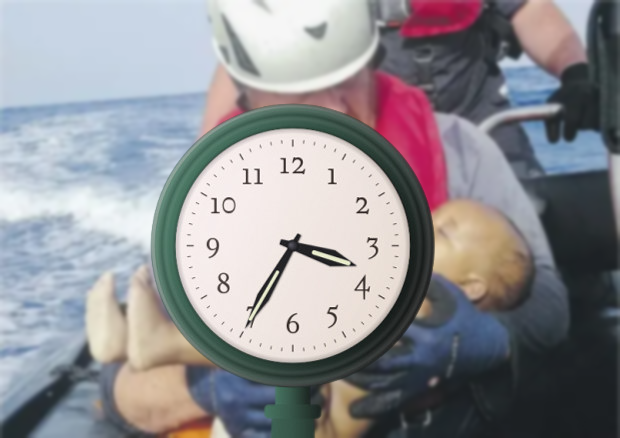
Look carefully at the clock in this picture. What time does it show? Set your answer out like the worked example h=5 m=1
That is h=3 m=35
